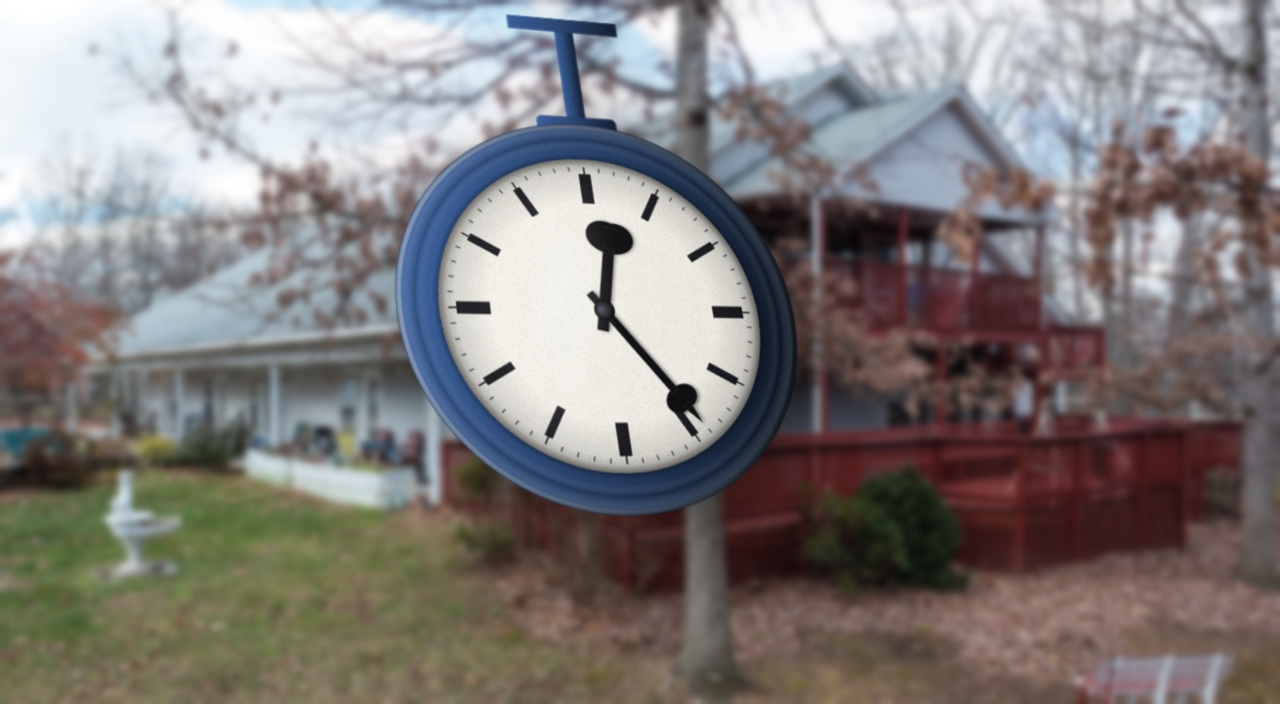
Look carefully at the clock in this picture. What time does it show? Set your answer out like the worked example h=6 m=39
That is h=12 m=24
